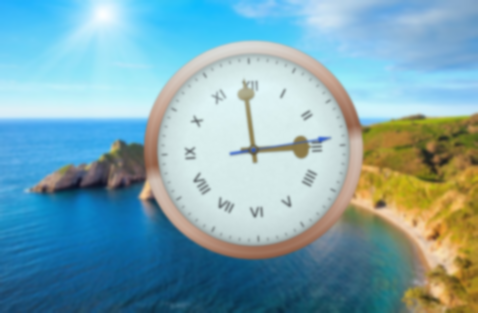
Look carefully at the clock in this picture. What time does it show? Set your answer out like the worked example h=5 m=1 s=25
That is h=2 m=59 s=14
